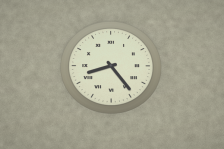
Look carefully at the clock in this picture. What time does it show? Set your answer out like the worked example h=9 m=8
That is h=8 m=24
